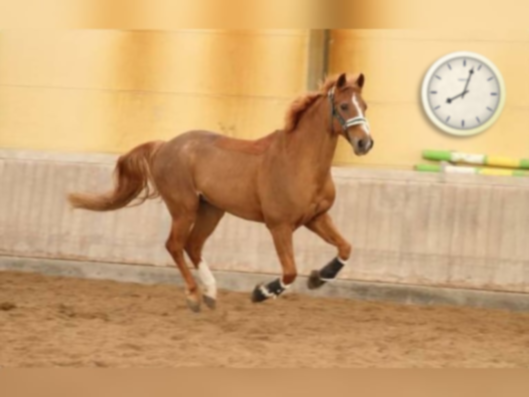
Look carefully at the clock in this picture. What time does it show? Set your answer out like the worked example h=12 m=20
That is h=8 m=3
